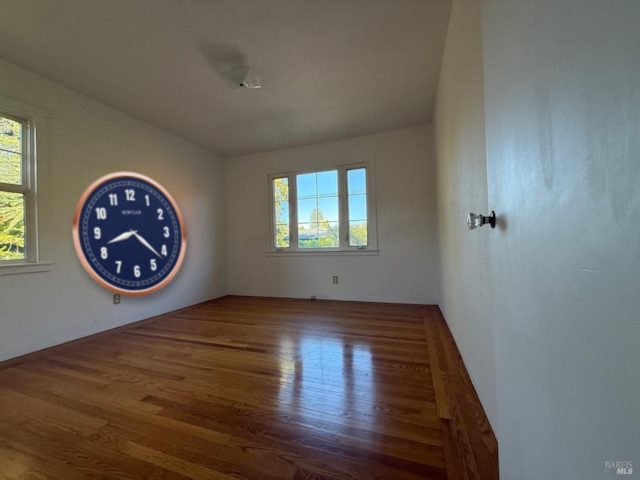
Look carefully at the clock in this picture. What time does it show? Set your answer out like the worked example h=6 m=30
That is h=8 m=22
